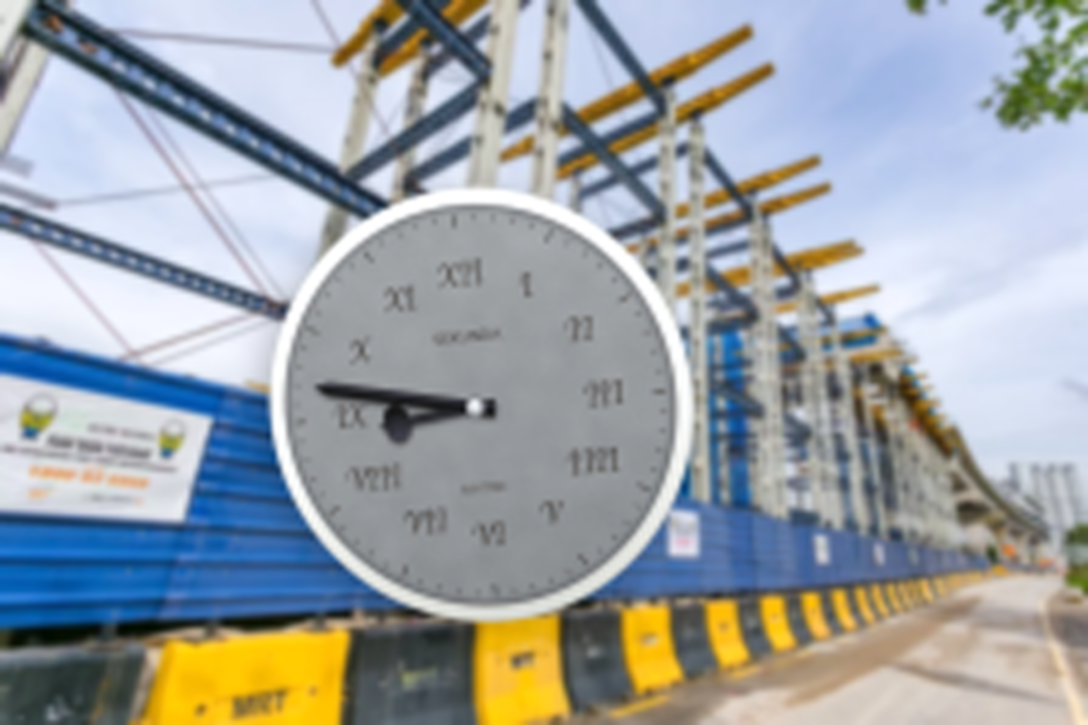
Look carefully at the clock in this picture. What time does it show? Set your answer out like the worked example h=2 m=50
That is h=8 m=47
